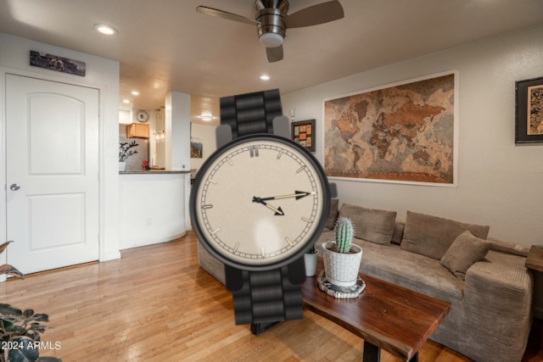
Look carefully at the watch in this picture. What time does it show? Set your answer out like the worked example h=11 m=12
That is h=4 m=15
